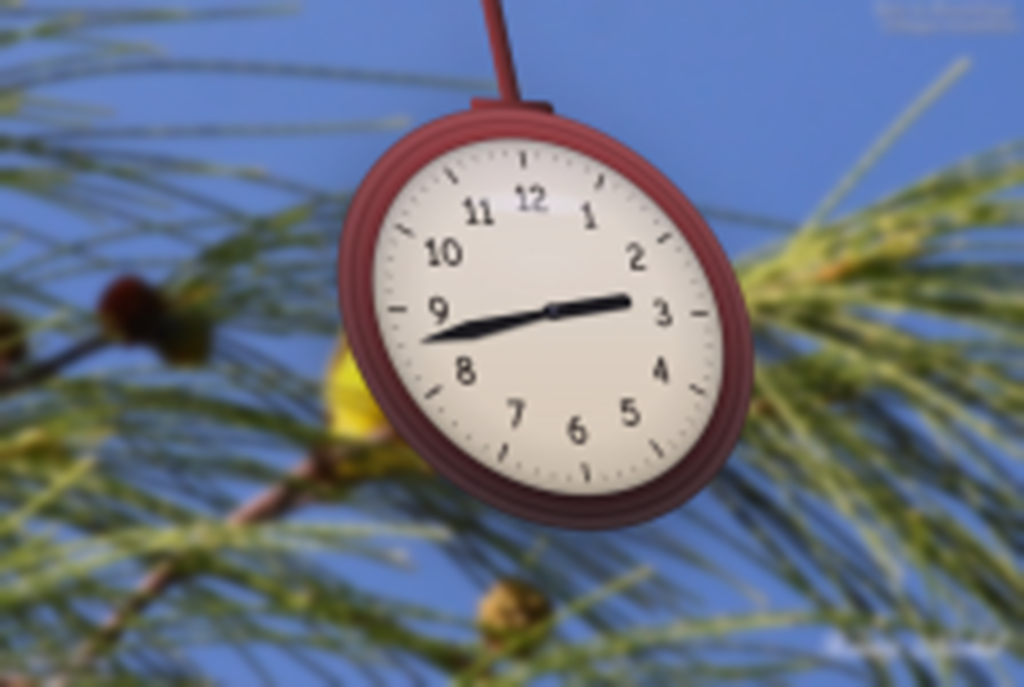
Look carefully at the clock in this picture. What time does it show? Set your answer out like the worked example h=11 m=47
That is h=2 m=43
